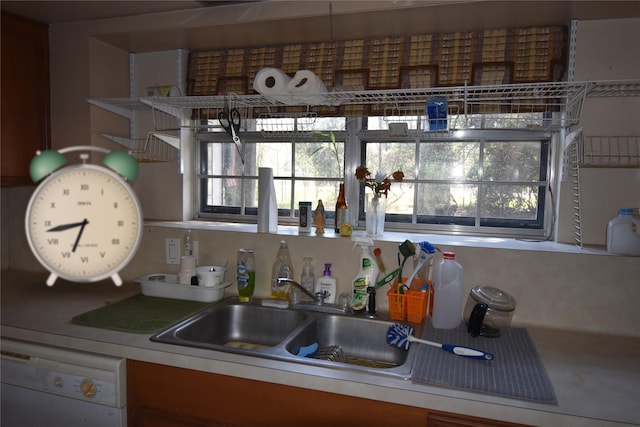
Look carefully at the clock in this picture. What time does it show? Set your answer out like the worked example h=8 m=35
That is h=6 m=43
